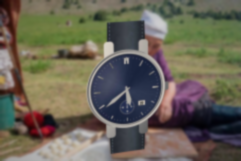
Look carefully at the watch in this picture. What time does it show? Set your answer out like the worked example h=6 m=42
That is h=5 m=39
